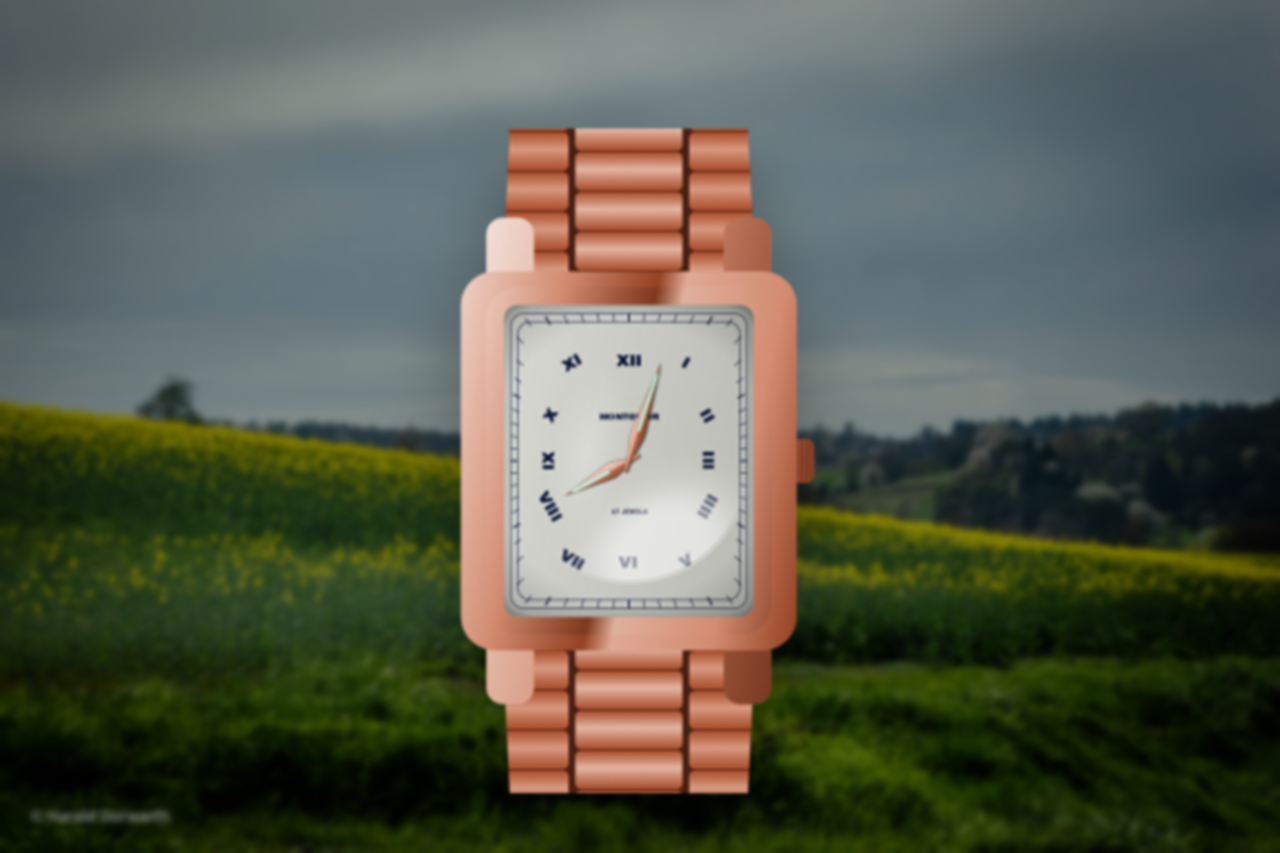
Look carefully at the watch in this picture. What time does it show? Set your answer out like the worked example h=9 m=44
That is h=8 m=3
